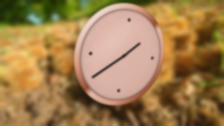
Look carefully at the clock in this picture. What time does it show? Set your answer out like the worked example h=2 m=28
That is h=1 m=39
